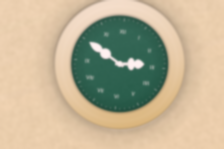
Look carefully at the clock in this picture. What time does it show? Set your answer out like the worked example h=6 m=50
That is h=2 m=50
